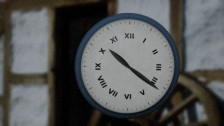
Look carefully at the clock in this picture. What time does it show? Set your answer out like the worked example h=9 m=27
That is h=10 m=21
